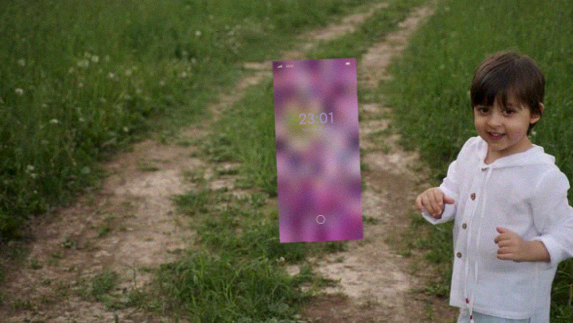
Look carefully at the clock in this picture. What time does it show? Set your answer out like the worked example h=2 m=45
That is h=23 m=1
